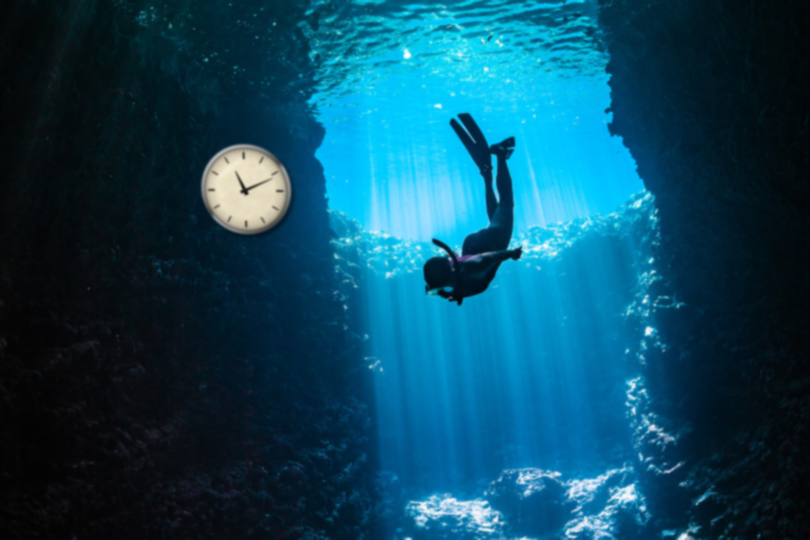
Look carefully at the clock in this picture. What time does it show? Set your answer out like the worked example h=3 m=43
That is h=11 m=11
